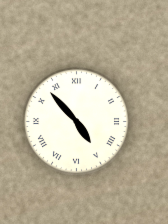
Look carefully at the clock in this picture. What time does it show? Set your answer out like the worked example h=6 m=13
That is h=4 m=53
